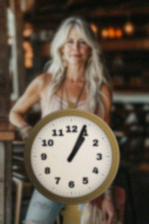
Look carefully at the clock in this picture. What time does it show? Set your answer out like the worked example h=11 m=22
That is h=1 m=4
